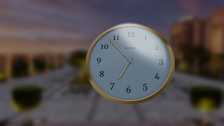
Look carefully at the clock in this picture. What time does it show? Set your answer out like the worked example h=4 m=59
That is h=6 m=53
